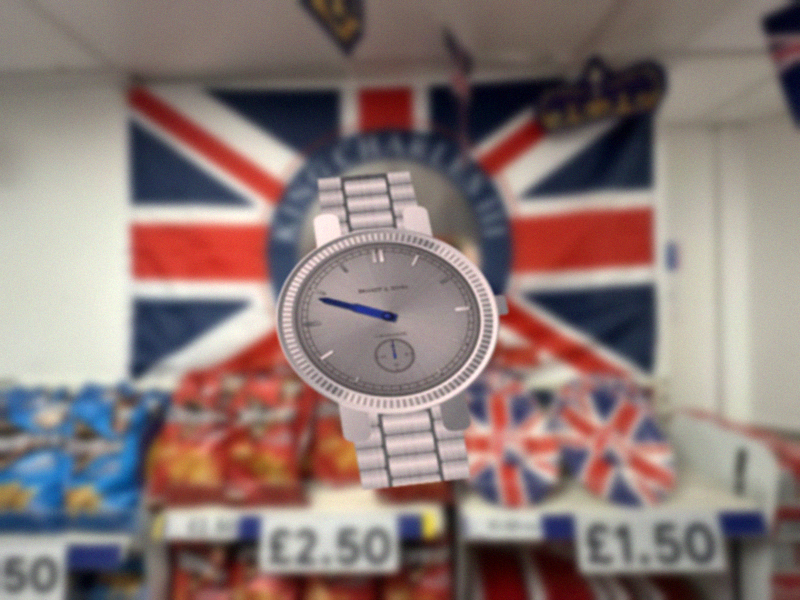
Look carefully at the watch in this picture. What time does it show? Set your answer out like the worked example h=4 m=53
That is h=9 m=49
